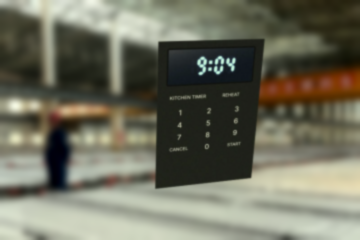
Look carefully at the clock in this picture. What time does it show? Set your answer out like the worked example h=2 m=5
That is h=9 m=4
